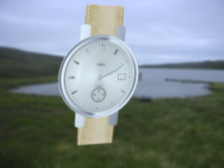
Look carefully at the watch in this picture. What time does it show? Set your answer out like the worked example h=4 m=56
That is h=2 m=10
